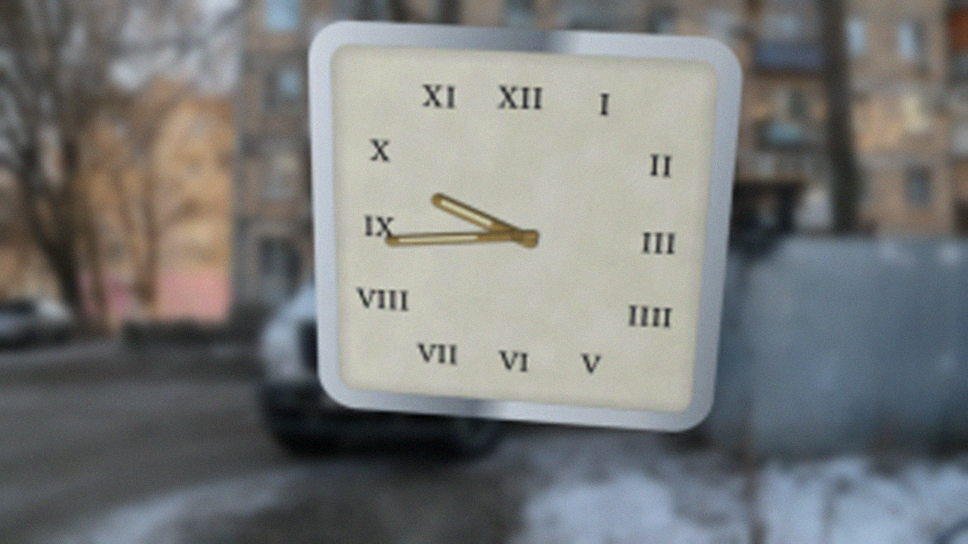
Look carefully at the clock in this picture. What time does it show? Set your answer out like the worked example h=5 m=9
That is h=9 m=44
